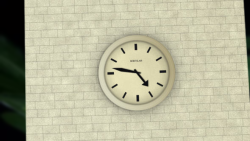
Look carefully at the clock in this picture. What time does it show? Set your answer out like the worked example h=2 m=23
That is h=4 m=47
